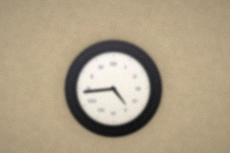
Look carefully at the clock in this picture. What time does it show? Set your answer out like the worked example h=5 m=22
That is h=4 m=44
